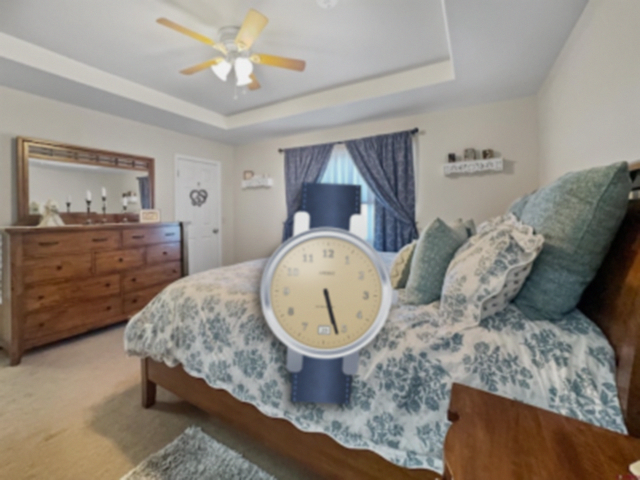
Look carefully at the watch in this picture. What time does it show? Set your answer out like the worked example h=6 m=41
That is h=5 m=27
